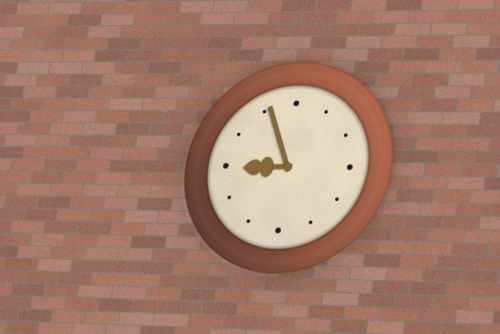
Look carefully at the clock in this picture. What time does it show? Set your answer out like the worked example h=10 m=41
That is h=8 m=56
